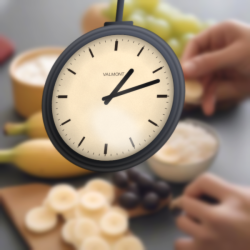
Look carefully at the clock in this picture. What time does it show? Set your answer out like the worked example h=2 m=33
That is h=1 m=12
